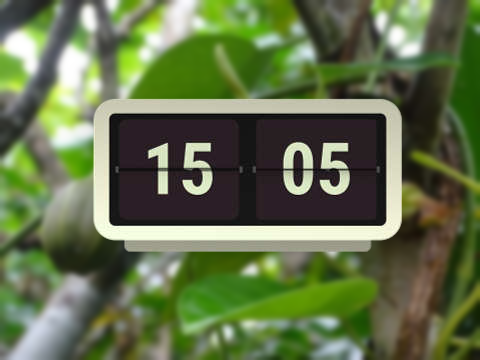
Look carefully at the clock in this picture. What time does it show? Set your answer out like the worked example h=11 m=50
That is h=15 m=5
